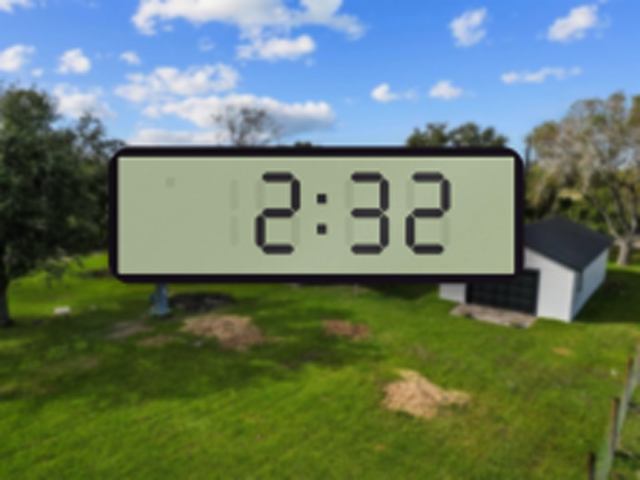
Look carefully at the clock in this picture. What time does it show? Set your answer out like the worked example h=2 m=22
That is h=2 m=32
